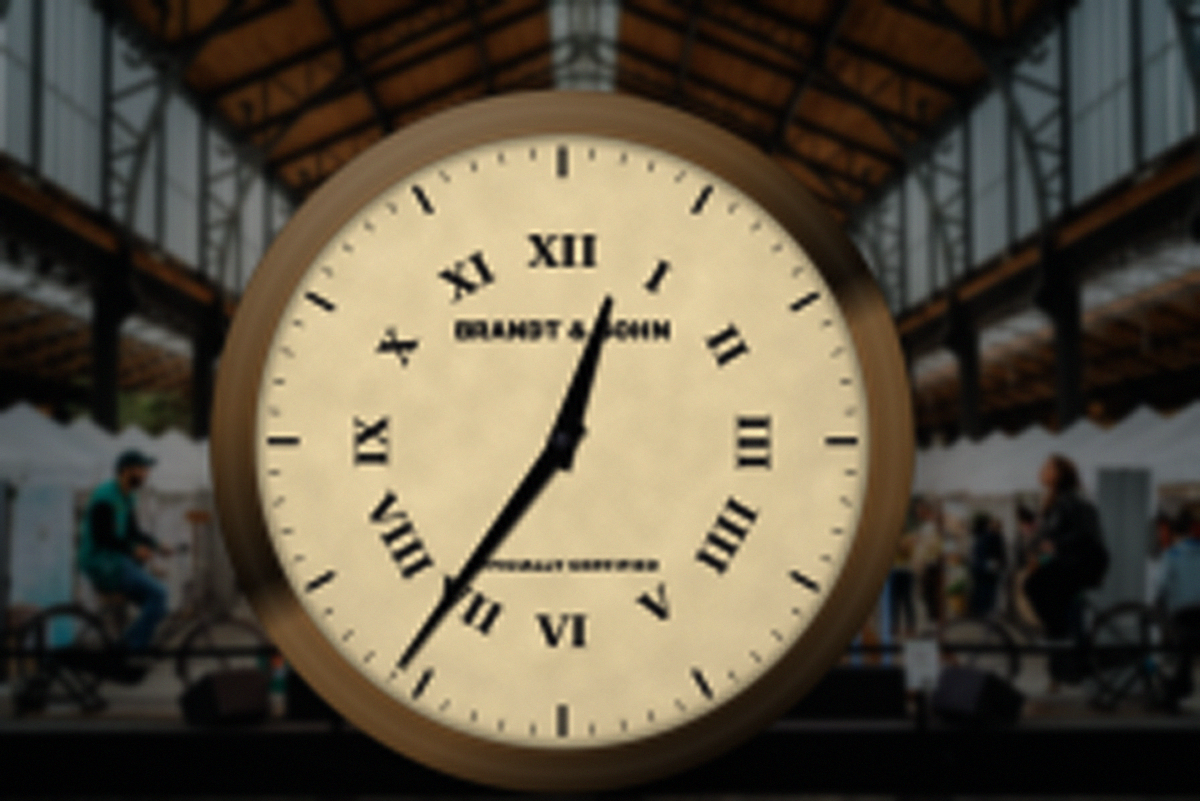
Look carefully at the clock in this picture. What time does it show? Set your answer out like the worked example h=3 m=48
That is h=12 m=36
